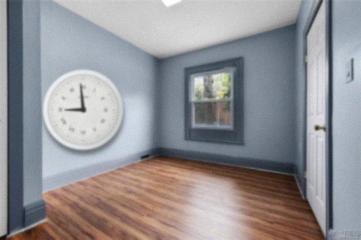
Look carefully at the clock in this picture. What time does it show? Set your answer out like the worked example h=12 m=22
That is h=8 m=59
